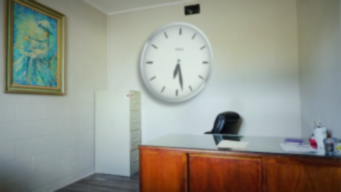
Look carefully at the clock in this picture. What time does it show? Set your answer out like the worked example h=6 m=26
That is h=6 m=28
